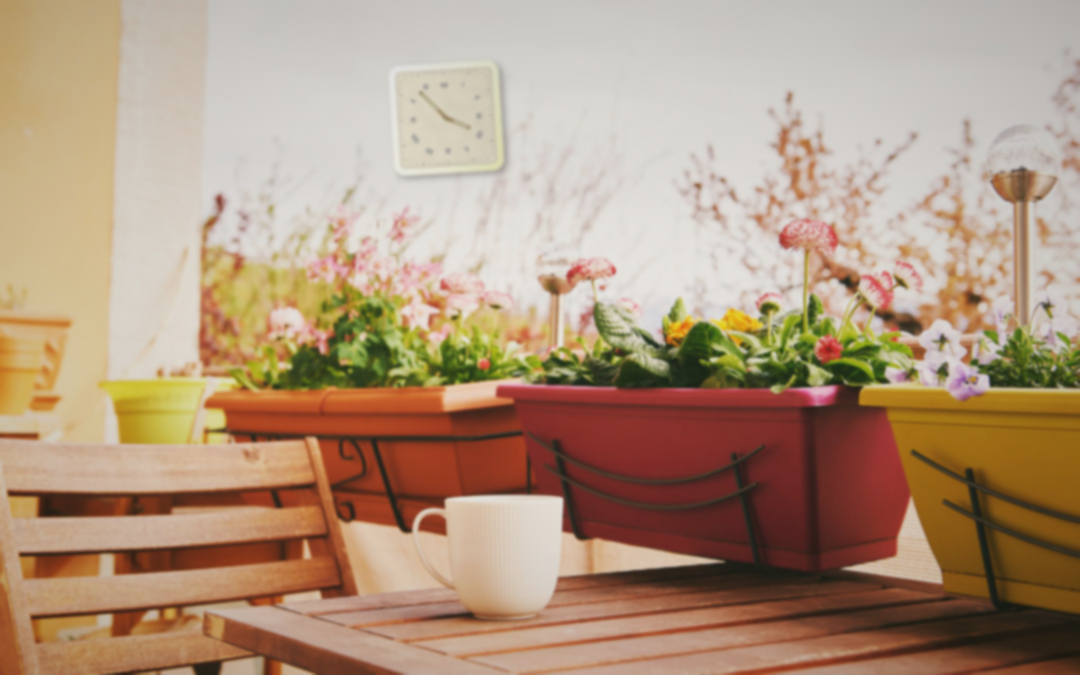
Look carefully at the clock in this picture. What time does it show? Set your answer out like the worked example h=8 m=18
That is h=3 m=53
